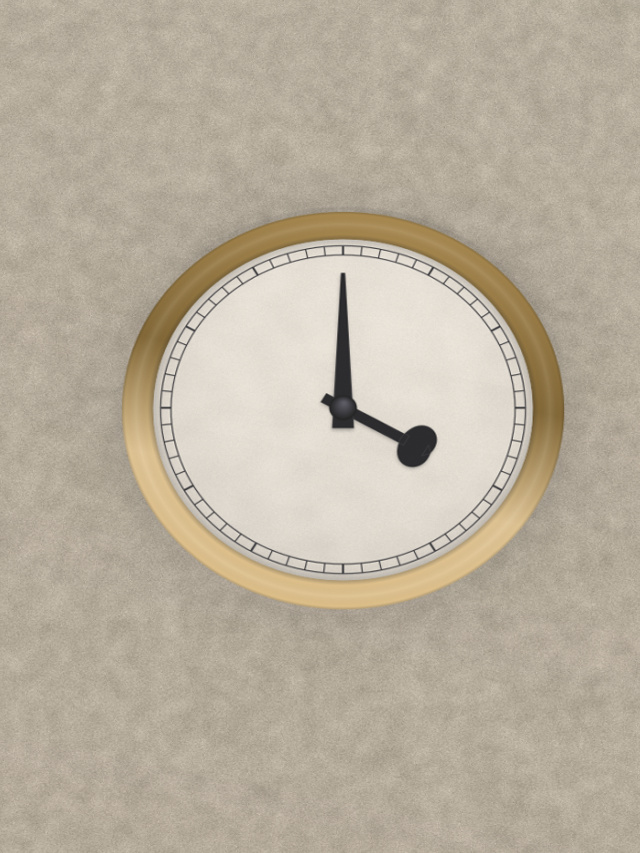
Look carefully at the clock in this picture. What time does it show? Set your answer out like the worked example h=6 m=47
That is h=4 m=0
